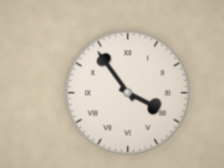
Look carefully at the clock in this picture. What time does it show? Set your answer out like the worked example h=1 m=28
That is h=3 m=54
